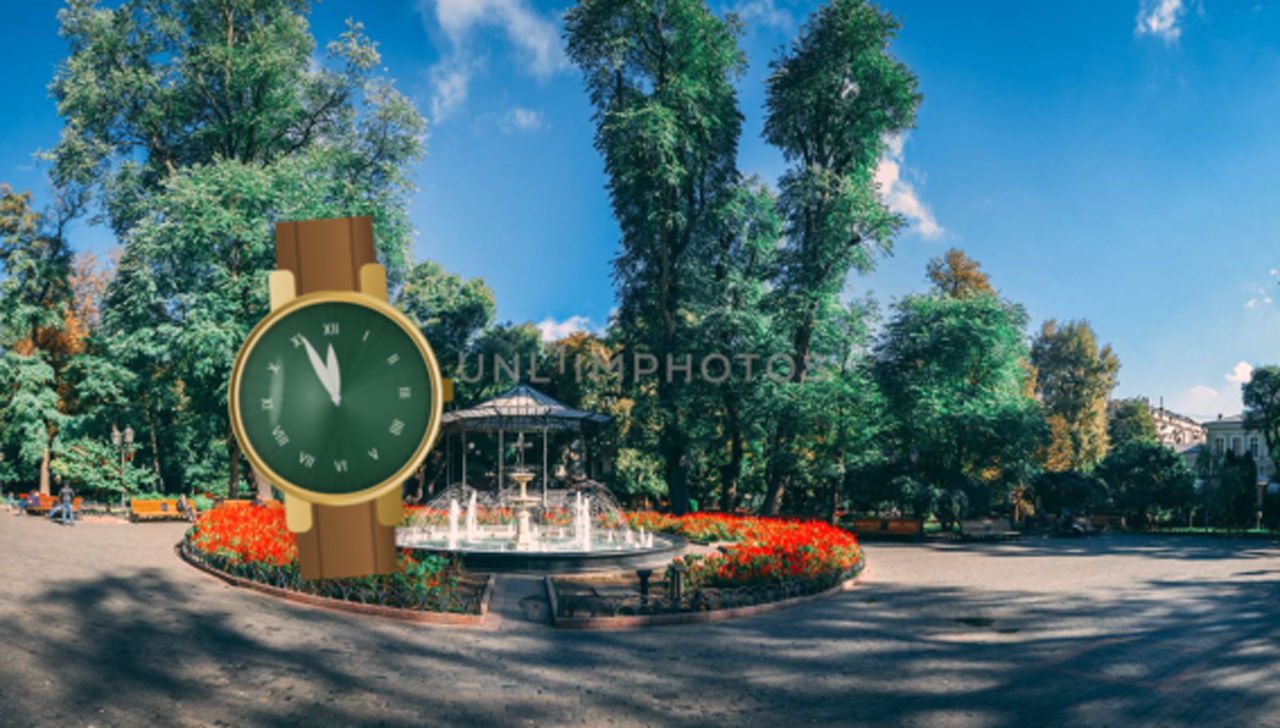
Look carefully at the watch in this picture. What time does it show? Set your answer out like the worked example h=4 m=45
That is h=11 m=56
